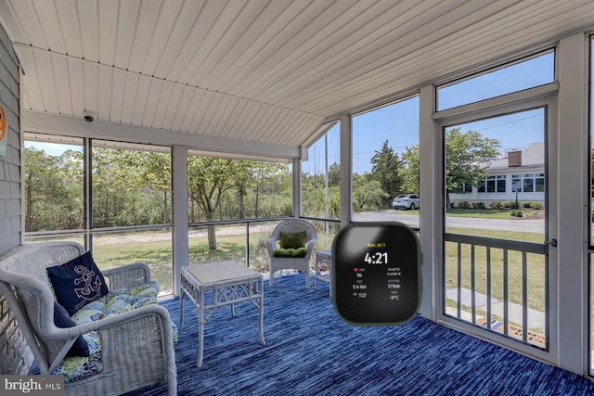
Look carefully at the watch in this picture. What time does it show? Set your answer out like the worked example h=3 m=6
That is h=4 m=21
